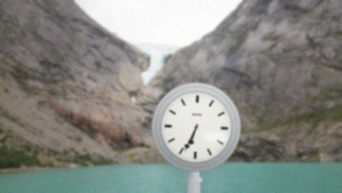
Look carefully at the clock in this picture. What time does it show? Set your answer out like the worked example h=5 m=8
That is h=6 m=34
